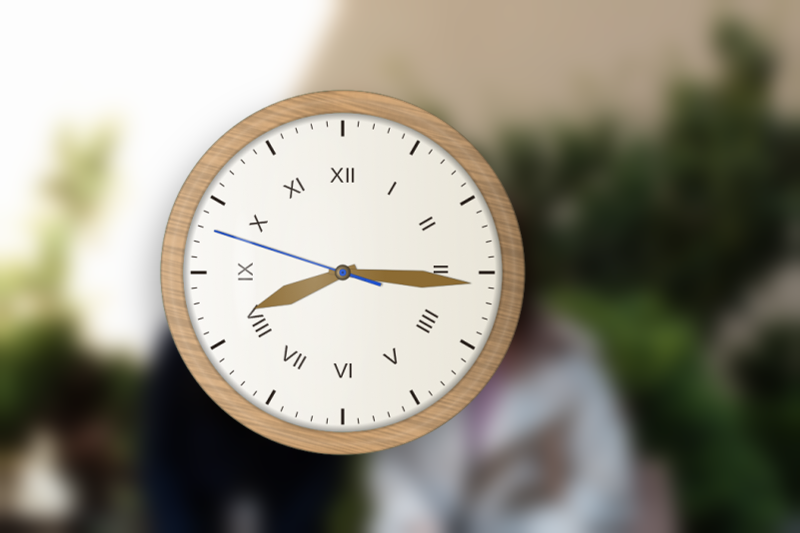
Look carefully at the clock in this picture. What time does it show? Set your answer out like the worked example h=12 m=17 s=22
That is h=8 m=15 s=48
